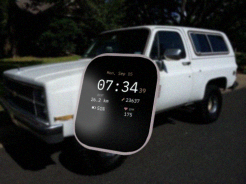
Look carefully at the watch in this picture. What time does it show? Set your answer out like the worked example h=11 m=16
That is h=7 m=34
